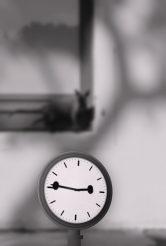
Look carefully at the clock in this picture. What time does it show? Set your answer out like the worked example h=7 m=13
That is h=2 m=46
